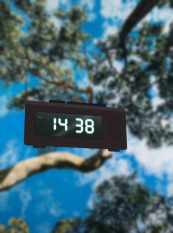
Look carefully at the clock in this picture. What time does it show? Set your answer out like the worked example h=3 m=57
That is h=14 m=38
